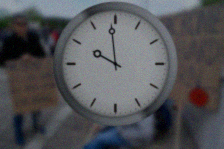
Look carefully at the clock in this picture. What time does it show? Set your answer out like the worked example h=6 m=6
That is h=9 m=59
